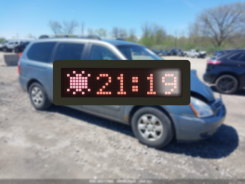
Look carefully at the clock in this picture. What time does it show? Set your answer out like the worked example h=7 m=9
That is h=21 m=19
